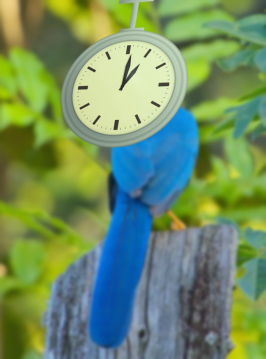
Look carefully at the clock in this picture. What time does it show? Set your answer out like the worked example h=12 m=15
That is h=1 m=1
